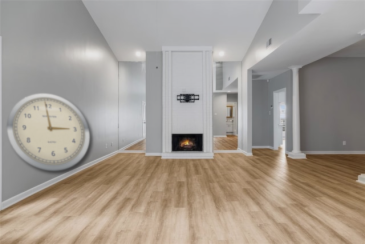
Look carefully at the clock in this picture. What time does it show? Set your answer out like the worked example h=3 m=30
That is h=2 m=59
